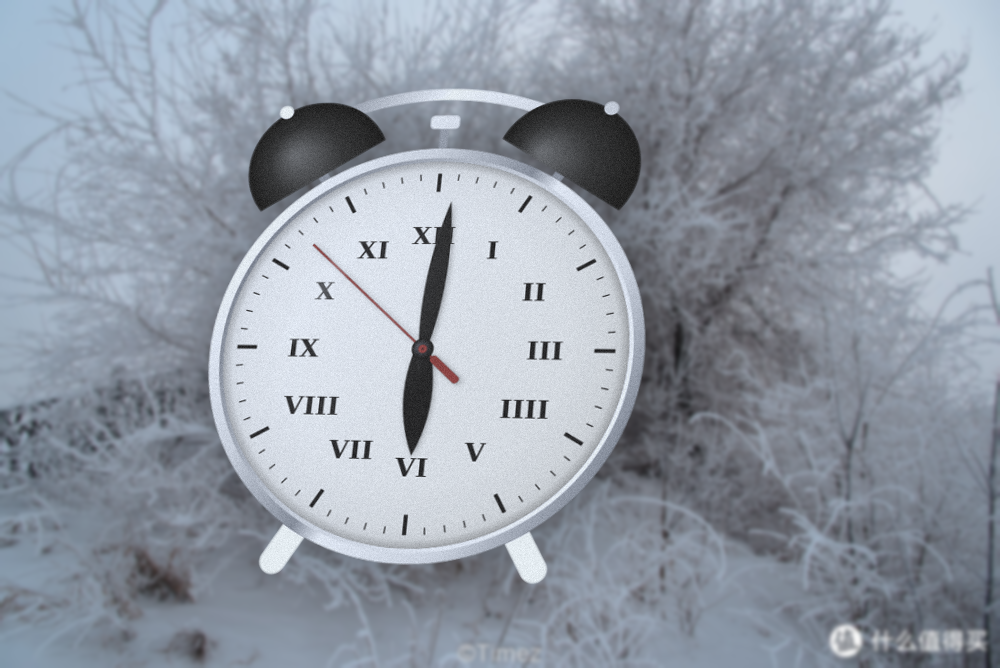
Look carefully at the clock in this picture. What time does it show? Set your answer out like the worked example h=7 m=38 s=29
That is h=6 m=0 s=52
